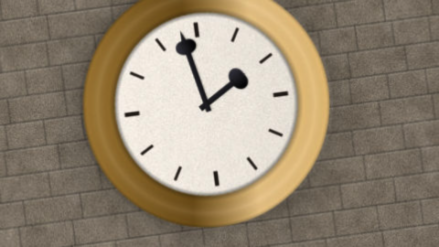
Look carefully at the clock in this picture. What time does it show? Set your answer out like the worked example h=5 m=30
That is h=1 m=58
